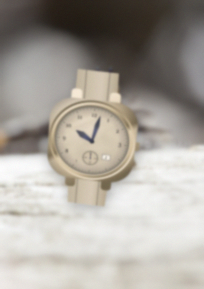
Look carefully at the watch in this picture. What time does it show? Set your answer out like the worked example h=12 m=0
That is h=10 m=2
